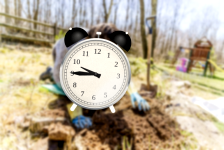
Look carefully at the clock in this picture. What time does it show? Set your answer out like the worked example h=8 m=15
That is h=9 m=45
